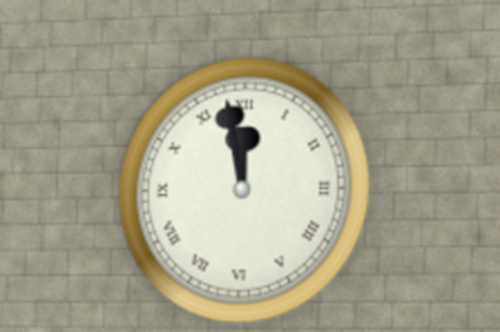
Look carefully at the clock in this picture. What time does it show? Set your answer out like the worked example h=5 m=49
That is h=11 m=58
